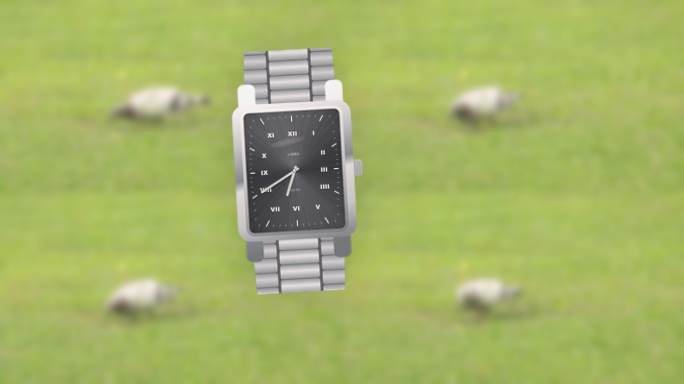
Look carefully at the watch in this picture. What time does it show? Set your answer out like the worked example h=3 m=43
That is h=6 m=40
